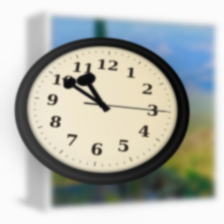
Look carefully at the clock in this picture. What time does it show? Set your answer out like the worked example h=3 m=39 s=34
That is h=10 m=50 s=15
